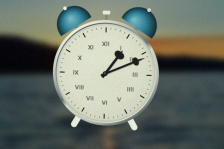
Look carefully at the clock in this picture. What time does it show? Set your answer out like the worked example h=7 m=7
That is h=1 m=11
